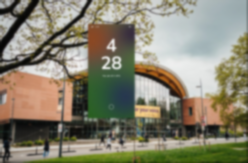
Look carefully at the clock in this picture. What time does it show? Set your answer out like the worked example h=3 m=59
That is h=4 m=28
